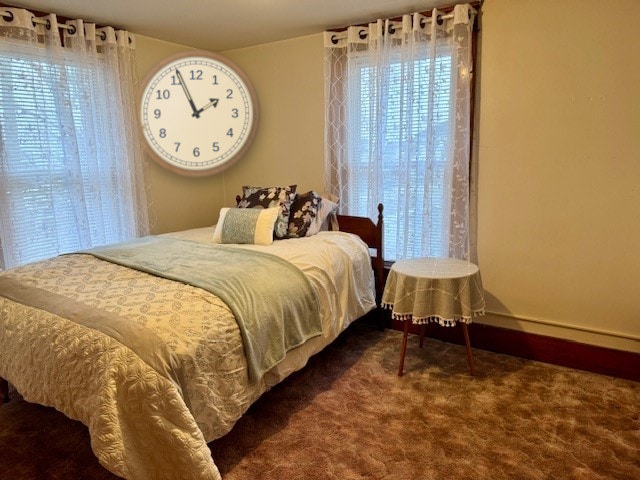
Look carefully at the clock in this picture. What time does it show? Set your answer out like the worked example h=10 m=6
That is h=1 m=56
